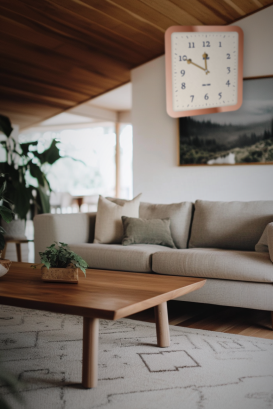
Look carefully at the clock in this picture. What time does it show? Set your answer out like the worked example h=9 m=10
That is h=11 m=50
